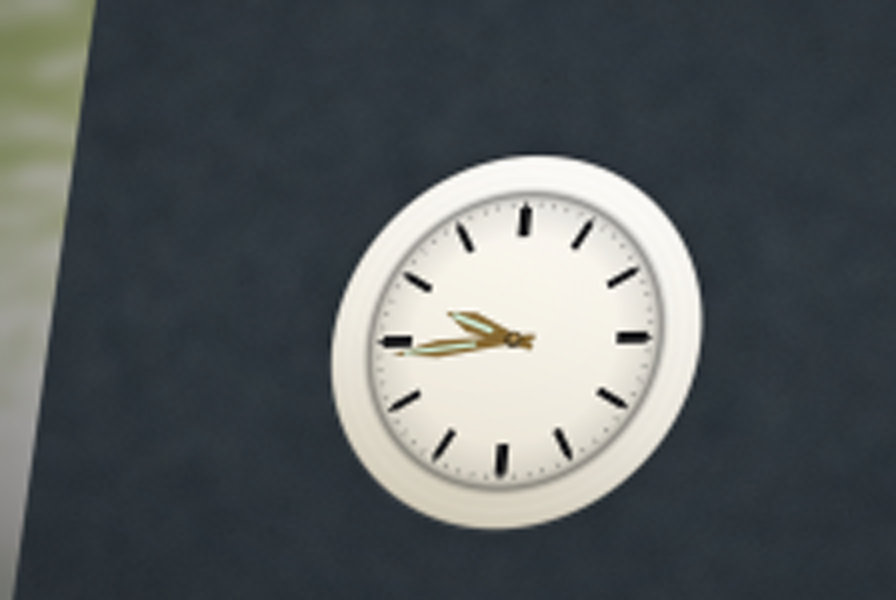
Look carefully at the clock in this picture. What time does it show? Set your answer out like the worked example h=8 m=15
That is h=9 m=44
